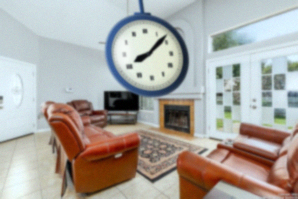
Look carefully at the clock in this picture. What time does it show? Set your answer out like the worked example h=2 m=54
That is h=8 m=8
